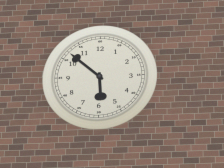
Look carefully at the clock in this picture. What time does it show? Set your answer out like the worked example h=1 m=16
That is h=5 m=52
